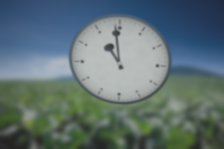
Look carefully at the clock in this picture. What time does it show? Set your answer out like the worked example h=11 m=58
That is h=10 m=59
